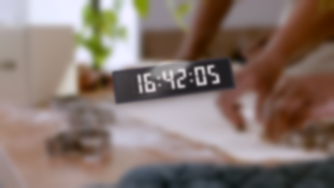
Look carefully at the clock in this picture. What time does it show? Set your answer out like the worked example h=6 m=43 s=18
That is h=16 m=42 s=5
